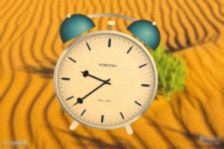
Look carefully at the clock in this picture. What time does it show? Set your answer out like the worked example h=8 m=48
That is h=9 m=38
